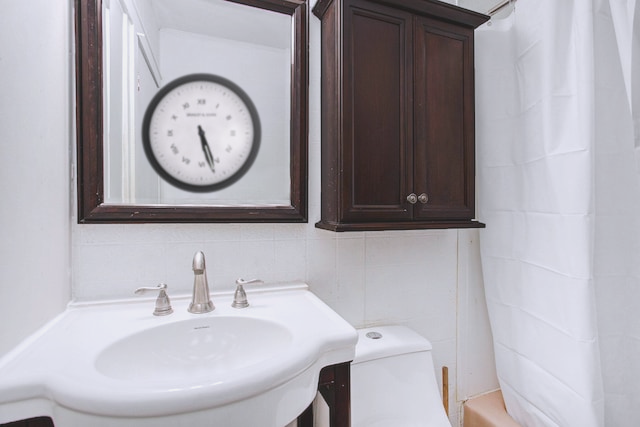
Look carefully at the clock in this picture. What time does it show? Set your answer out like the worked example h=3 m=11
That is h=5 m=27
